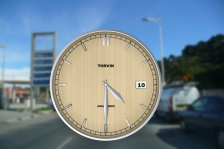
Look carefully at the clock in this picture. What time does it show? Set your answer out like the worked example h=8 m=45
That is h=4 m=30
